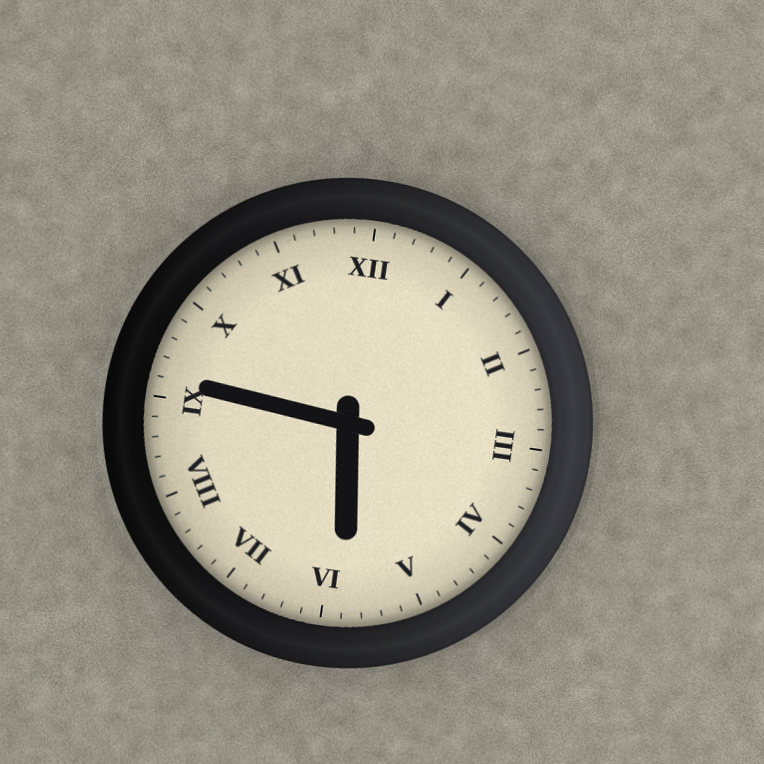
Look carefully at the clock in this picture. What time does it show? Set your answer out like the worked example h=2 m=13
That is h=5 m=46
